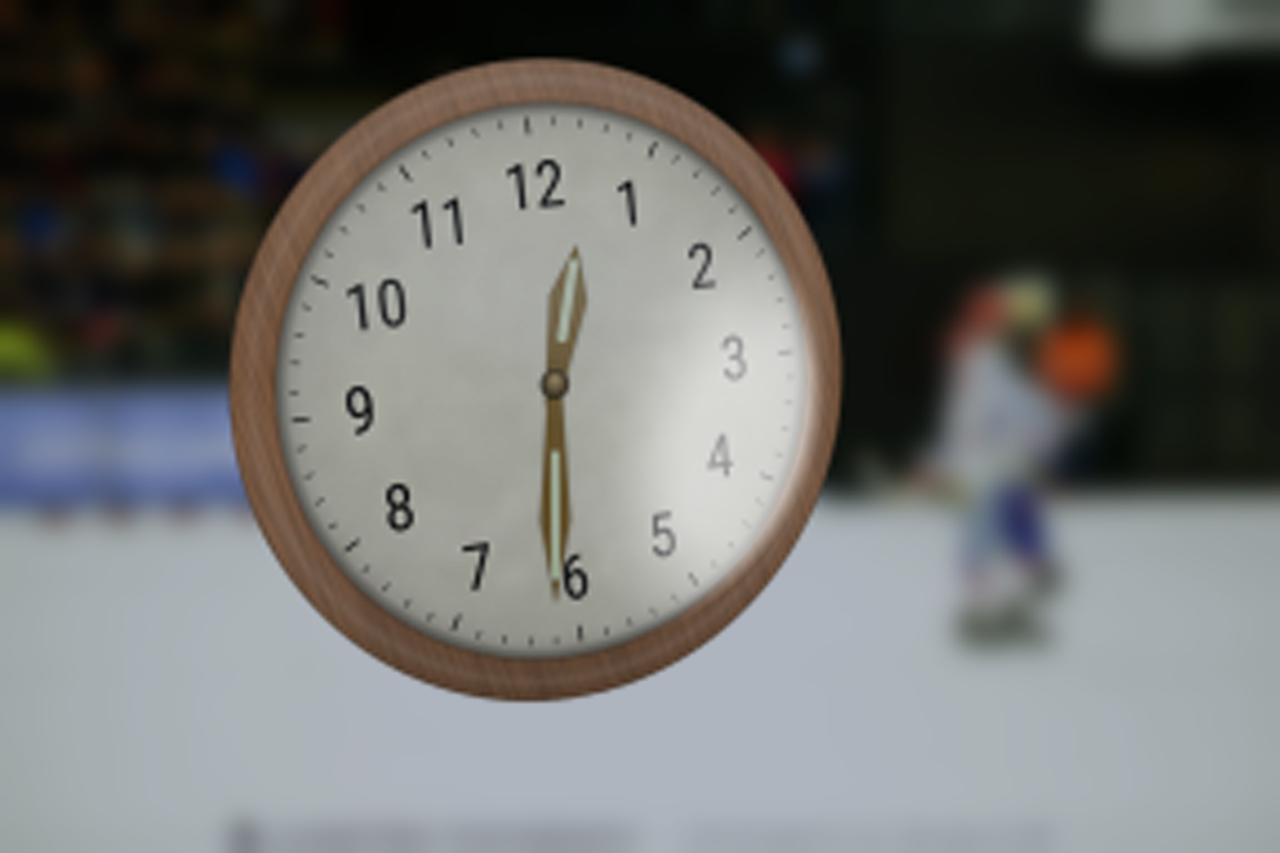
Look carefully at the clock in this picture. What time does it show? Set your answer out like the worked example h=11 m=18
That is h=12 m=31
